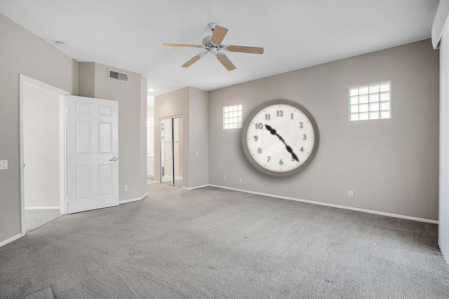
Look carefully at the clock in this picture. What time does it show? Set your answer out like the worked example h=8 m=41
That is h=10 m=24
